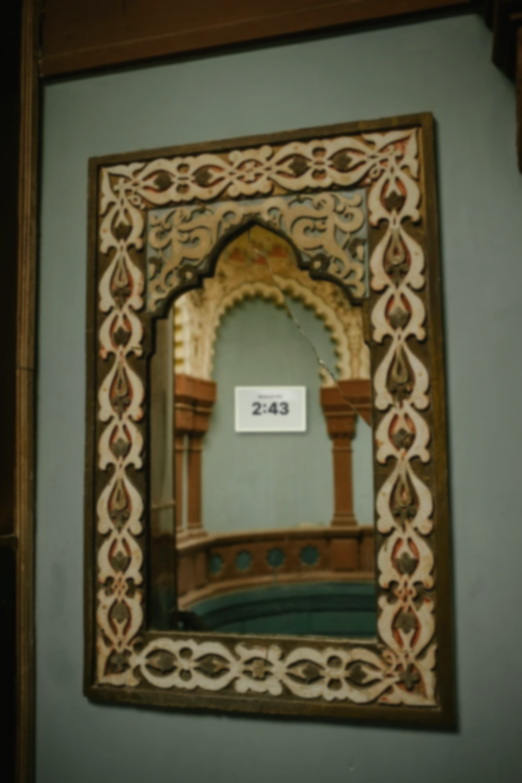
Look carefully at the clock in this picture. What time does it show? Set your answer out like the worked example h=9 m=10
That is h=2 m=43
